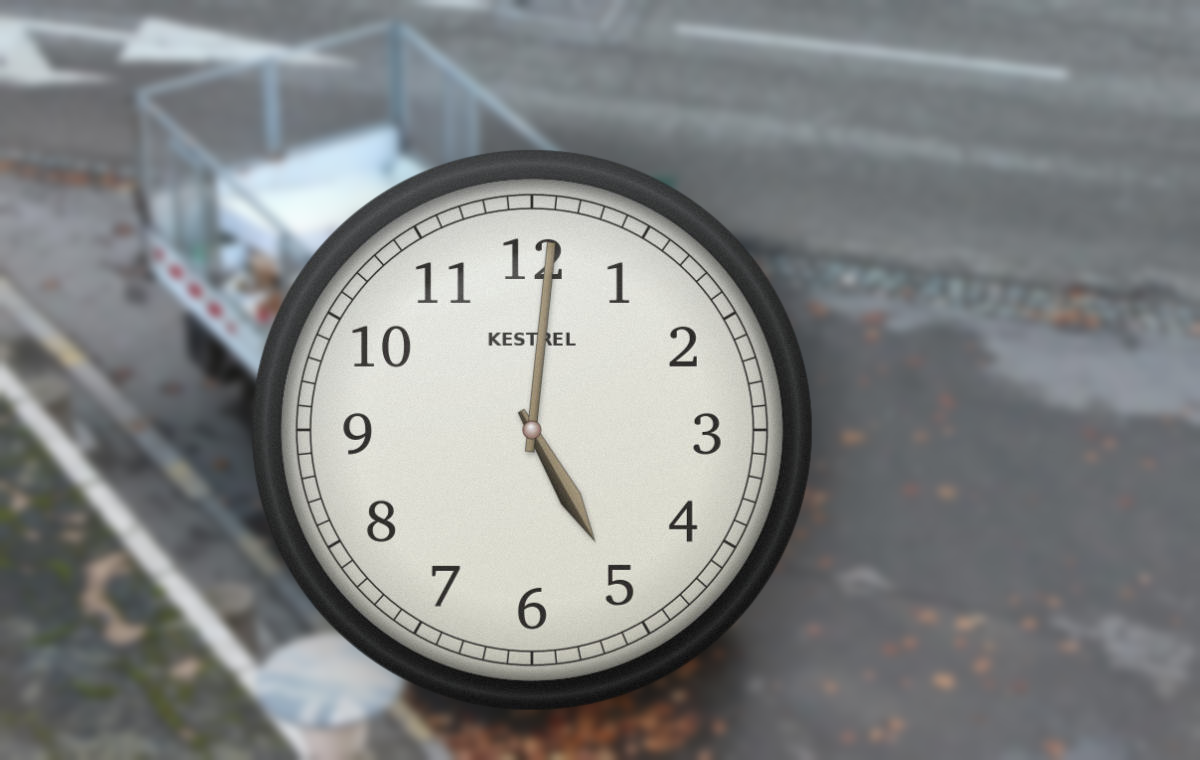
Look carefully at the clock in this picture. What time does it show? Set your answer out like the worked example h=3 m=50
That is h=5 m=1
